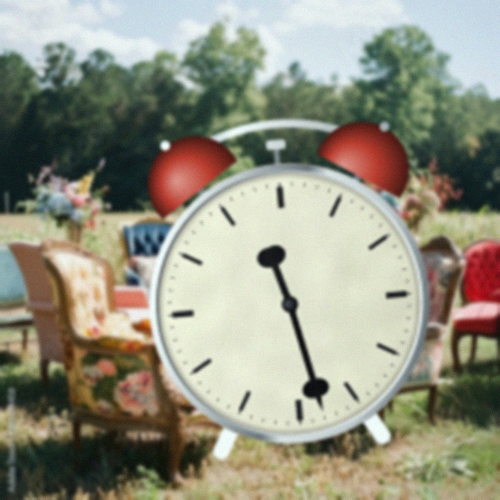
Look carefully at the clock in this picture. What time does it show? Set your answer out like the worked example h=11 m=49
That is h=11 m=28
